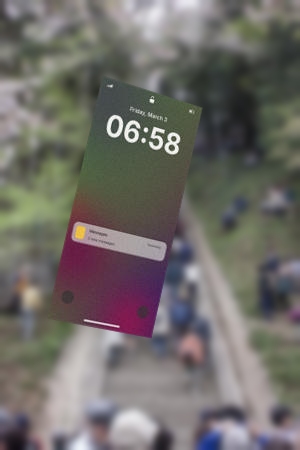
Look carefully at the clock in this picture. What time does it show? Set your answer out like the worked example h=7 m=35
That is h=6 m=58
